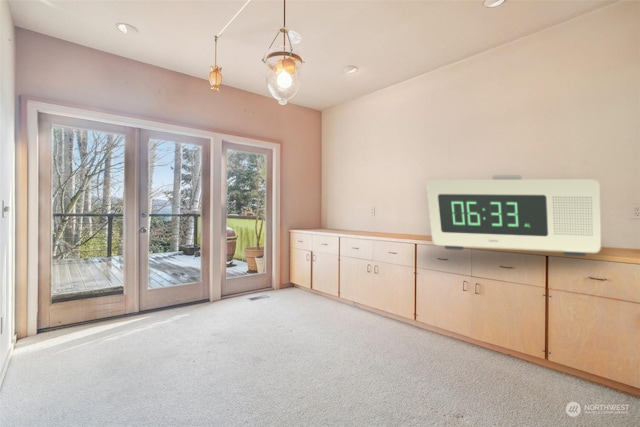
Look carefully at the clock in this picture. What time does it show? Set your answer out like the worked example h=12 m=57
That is h=6 m=33
